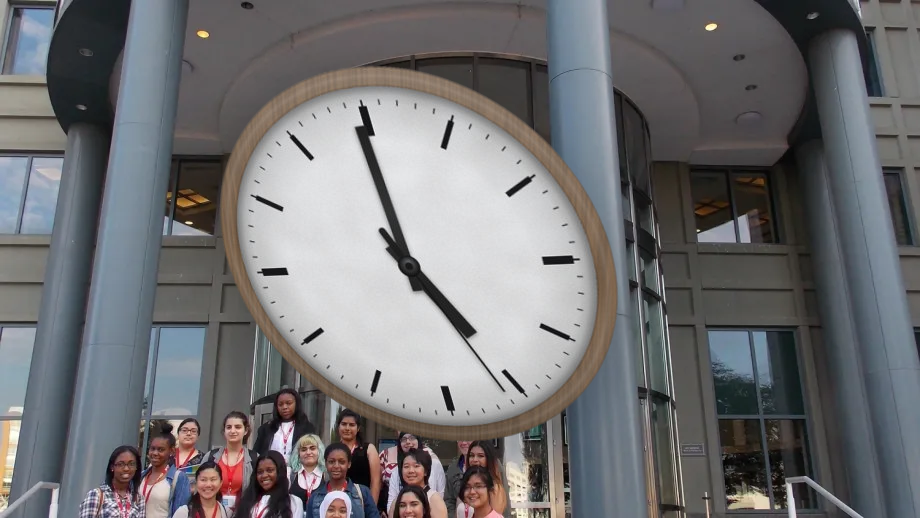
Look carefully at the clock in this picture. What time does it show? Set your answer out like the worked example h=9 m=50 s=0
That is h=4 m=59 s=26
